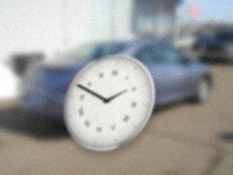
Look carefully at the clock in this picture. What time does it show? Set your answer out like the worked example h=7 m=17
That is h=1 m=48
